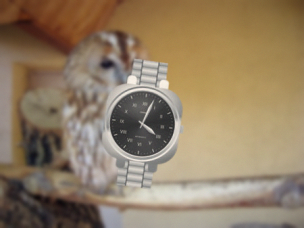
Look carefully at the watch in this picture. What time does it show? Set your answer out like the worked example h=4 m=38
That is h=4 m=3
